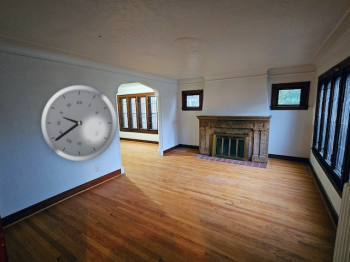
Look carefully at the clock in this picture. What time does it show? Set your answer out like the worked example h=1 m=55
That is h=9 m=39
